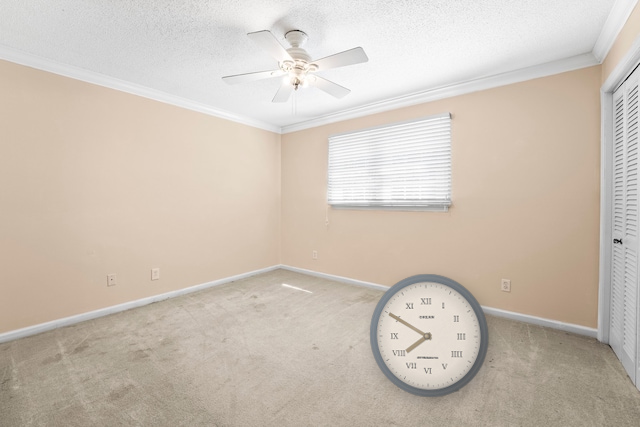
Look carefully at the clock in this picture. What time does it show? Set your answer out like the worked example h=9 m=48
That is h=7 m=50
